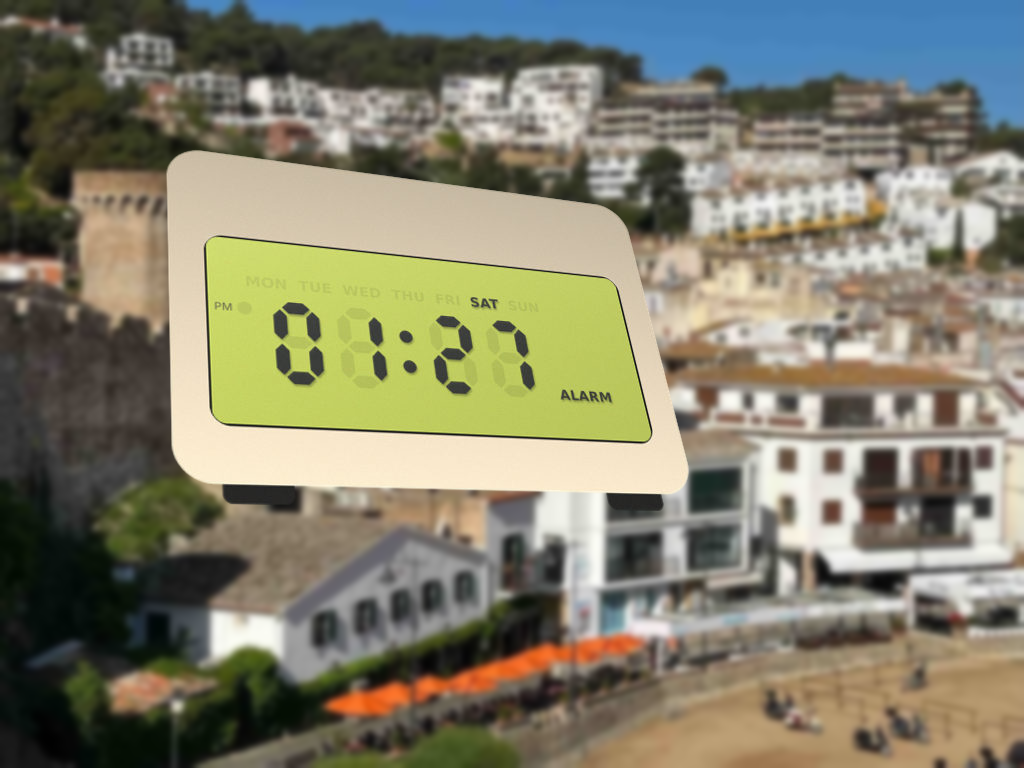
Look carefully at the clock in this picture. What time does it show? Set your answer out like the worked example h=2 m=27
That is h=1 m=27
